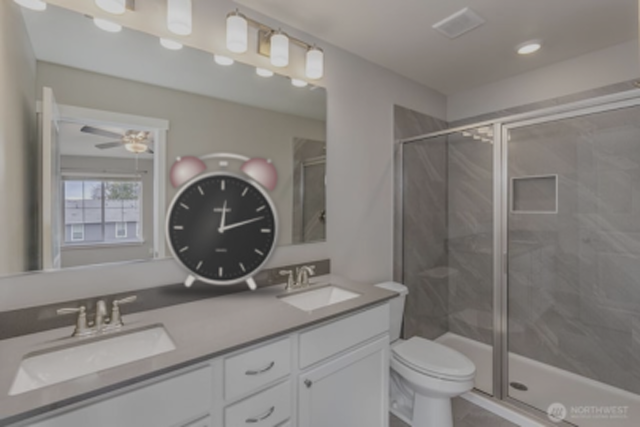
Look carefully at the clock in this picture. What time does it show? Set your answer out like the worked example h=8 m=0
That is h=12 m=12
